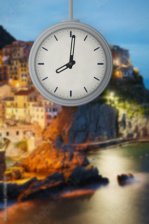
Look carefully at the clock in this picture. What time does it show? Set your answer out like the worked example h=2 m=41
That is h=8 m=1
